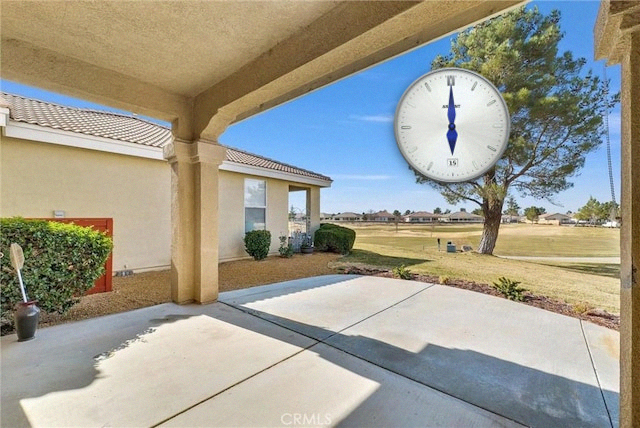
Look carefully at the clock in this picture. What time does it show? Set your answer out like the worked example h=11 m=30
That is h=6 m=0
